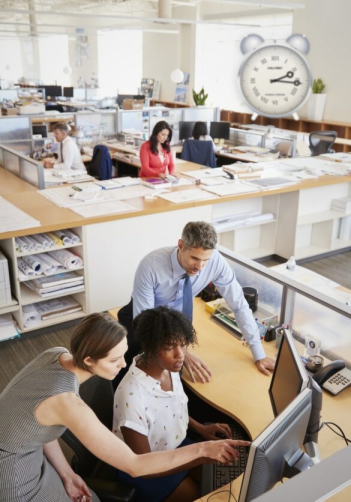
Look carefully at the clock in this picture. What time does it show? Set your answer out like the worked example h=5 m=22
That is h=2 m=16
